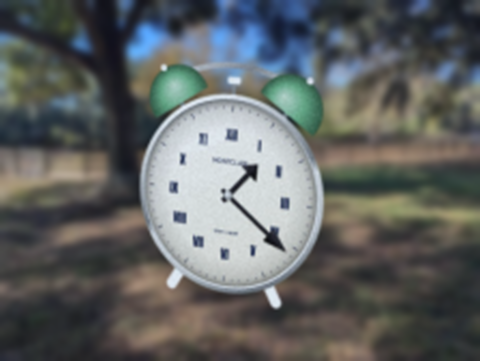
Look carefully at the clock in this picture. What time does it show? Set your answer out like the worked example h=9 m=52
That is h=1 m=21
